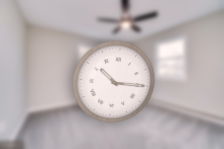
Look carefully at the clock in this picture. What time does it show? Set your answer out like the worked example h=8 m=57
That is h=10 m=15
